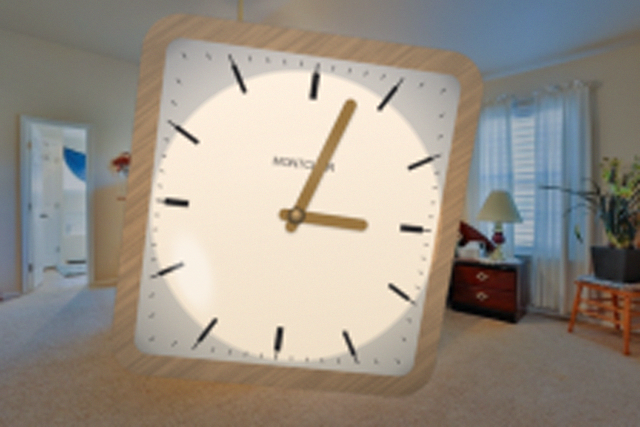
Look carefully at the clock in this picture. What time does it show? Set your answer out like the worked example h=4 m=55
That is h=3 m=3
